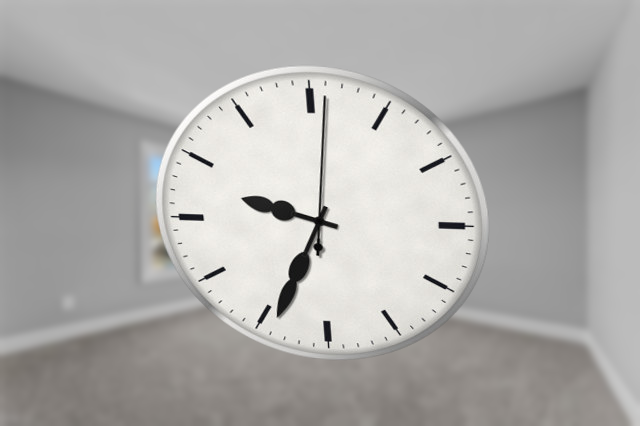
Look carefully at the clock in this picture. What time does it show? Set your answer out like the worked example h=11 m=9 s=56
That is h=9 m=34 s=1
